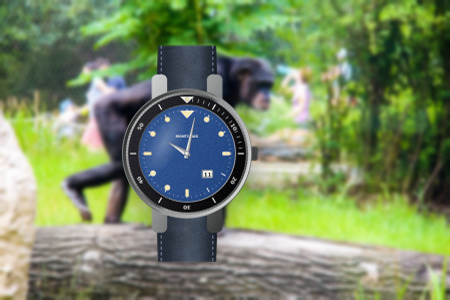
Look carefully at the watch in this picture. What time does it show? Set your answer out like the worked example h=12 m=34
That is h=10 m=2
